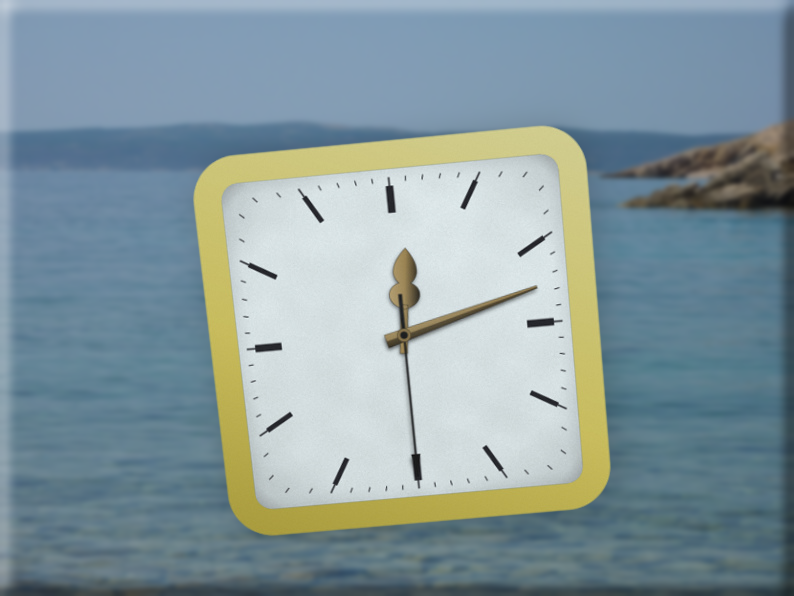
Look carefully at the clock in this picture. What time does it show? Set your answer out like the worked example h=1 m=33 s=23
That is h=12 m=12 s=30
